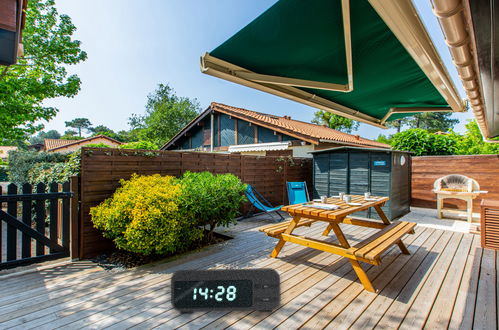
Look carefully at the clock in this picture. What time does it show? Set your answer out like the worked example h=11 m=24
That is h=14 m=28
